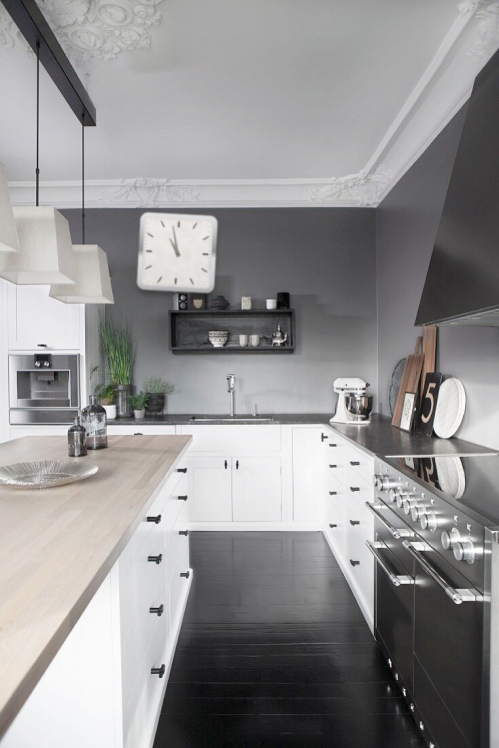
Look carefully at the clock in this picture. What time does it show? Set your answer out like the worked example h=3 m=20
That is h=10 m=58
